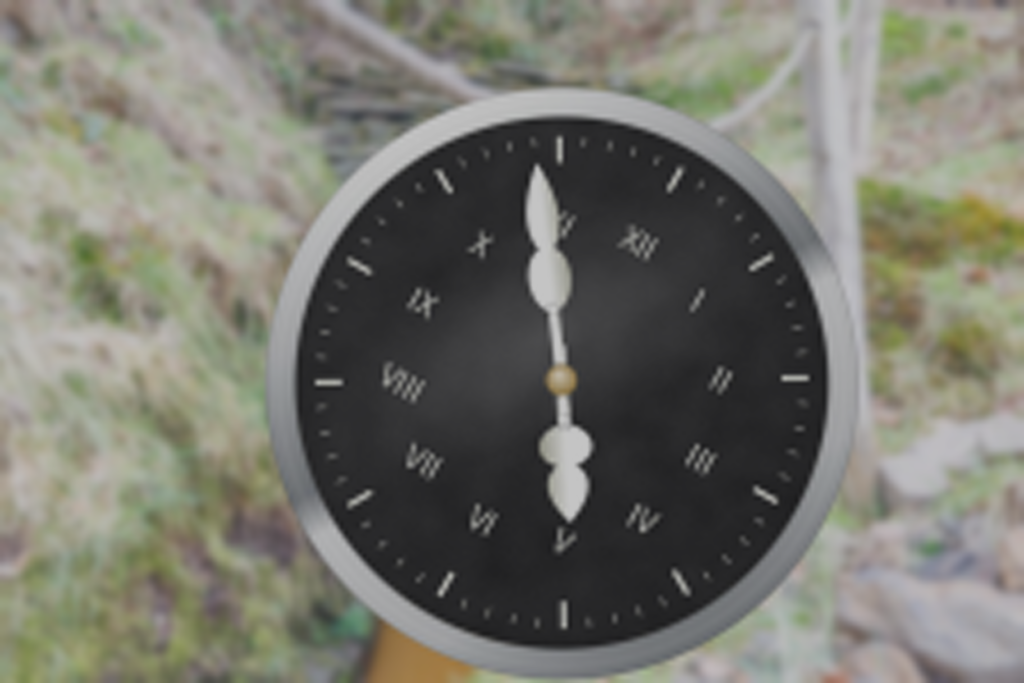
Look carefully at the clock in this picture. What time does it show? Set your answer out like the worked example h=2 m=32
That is h=4 m=54
